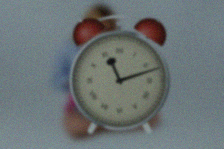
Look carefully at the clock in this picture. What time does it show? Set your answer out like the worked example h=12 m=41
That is h=11 m=12
